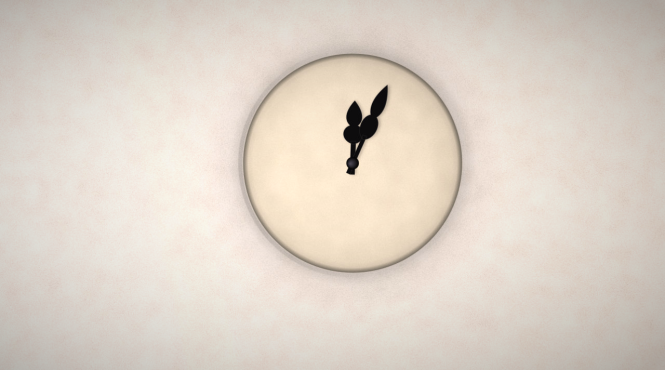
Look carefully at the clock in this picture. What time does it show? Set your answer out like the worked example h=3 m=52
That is h=12 m=4
